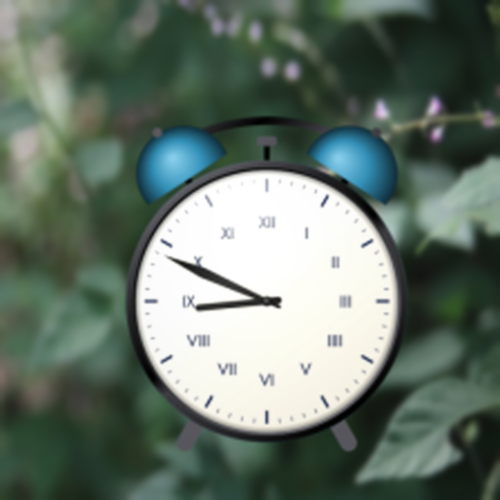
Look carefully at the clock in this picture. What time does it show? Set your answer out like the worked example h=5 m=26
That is h=8 m=49
